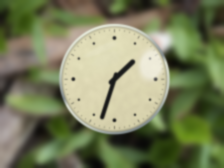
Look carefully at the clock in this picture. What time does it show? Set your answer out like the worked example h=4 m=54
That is h=1 m=33
